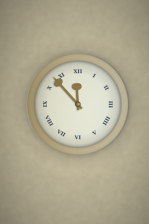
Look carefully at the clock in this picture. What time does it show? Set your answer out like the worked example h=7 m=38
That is h=11 m=53
